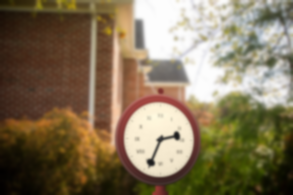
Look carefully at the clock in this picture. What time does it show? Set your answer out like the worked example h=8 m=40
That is h=2 m=34
